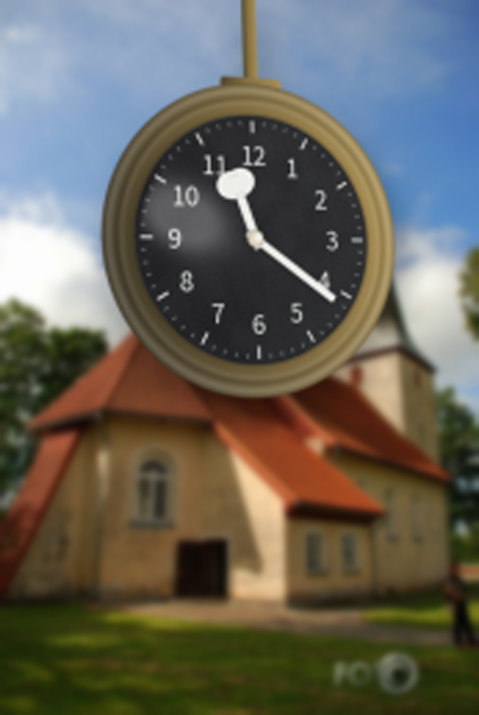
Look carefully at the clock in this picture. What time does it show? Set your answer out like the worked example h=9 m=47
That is h=11 m=21
